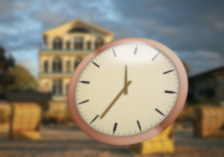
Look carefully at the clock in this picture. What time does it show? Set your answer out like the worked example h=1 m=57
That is h=11 m=34
